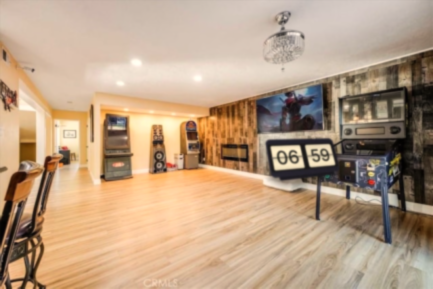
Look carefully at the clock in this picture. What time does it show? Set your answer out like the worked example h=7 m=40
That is h=6 m=59
